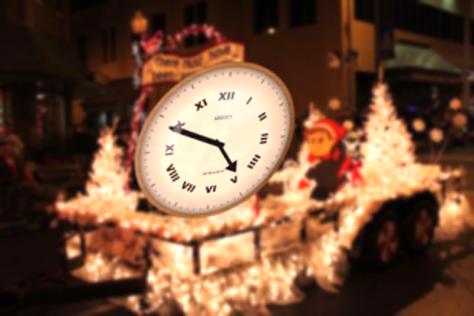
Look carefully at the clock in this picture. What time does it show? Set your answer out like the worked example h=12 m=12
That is h=4 m=49
